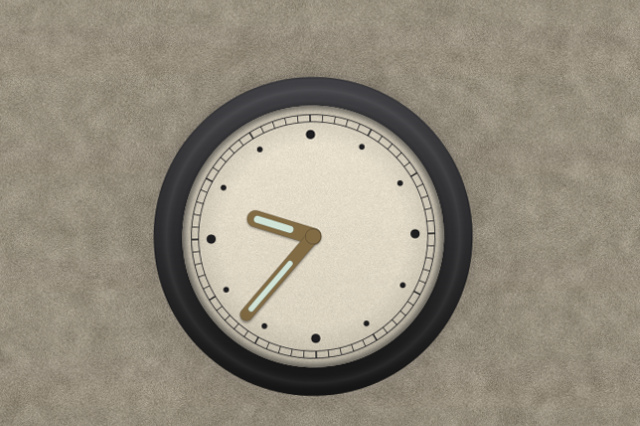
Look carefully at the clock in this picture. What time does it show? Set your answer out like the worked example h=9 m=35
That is h=9 m=37
